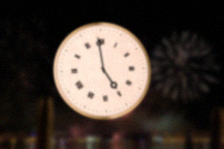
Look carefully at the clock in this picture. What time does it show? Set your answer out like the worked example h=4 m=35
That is h=4 m=59
